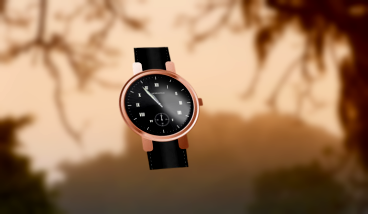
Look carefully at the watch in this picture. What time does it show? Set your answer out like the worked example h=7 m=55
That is h=10 m=54
